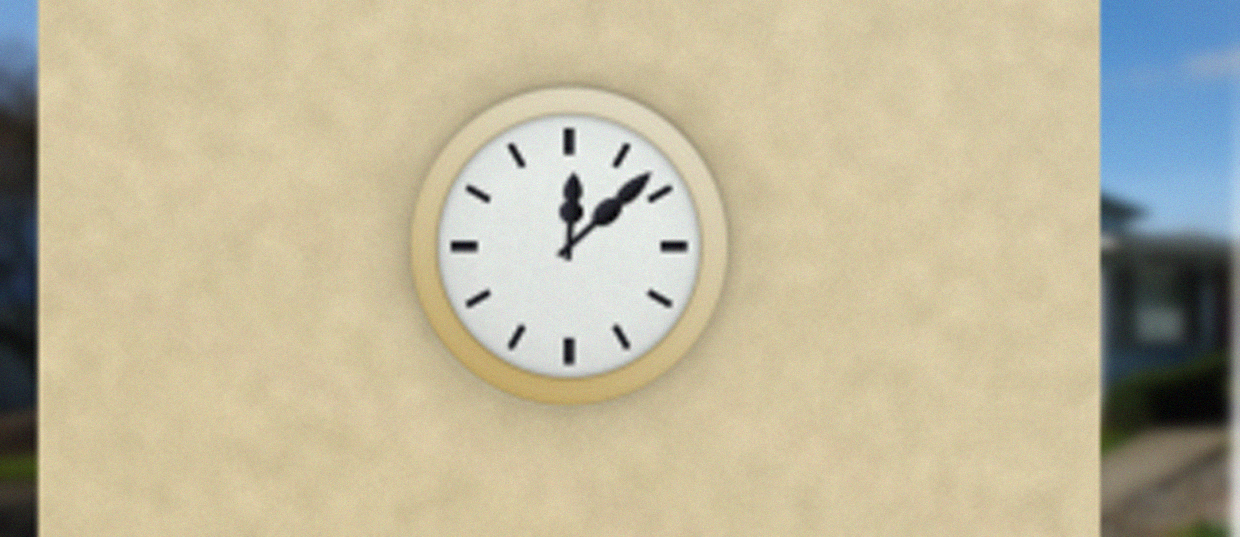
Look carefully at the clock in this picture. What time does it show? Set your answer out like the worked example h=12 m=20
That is h=12 m=8
